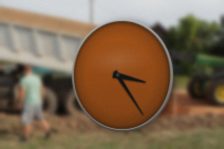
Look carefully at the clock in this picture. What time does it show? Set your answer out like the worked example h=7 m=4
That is h=3 m=24
